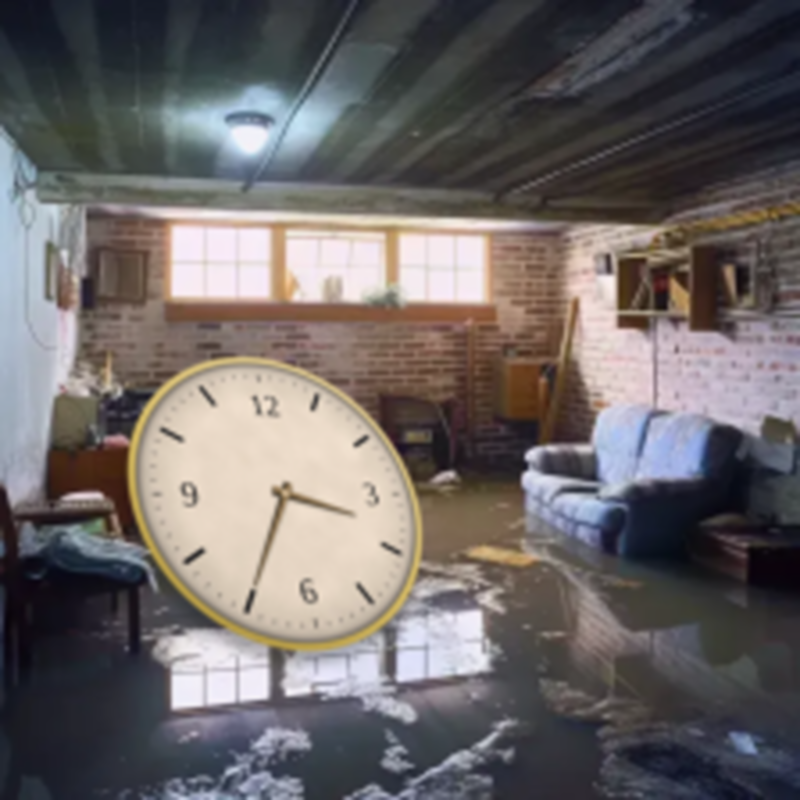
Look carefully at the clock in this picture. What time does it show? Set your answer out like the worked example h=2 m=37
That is h=3 m=35
